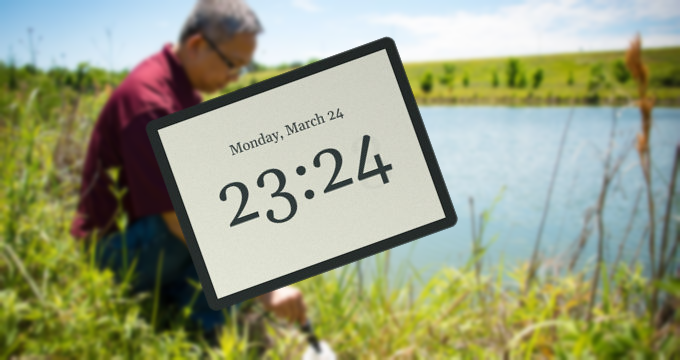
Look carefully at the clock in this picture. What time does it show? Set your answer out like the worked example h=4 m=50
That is h=23 m=24
